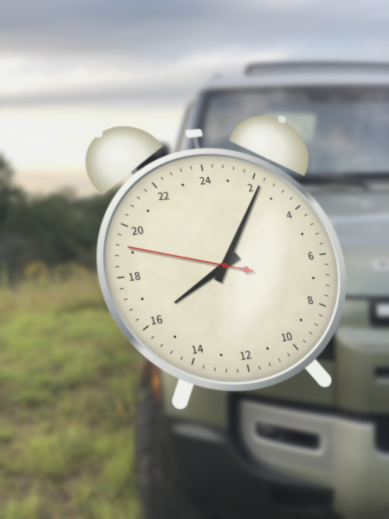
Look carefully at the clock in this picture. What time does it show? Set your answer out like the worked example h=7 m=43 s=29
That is h=16 m=5 s=48
